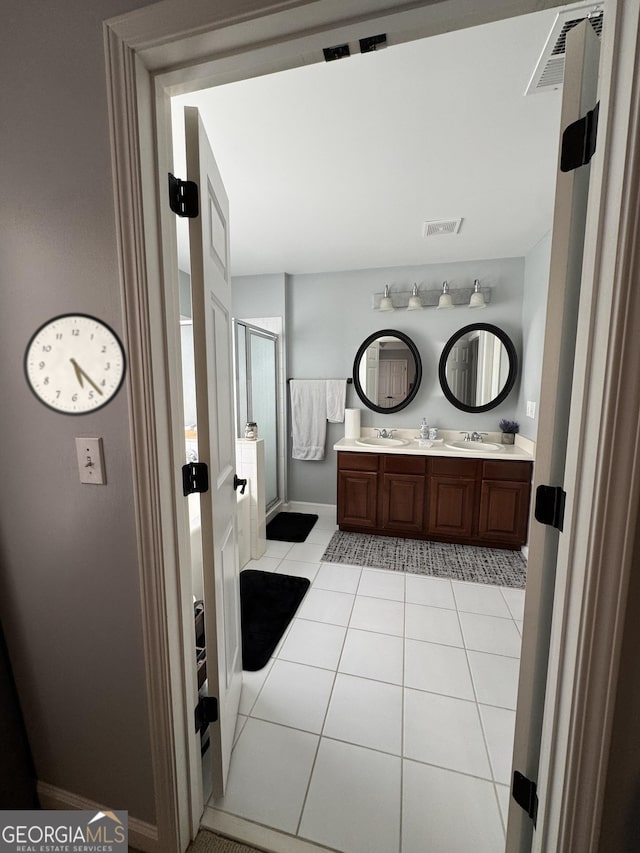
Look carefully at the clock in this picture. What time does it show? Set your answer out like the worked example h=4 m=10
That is h=5 m=23
